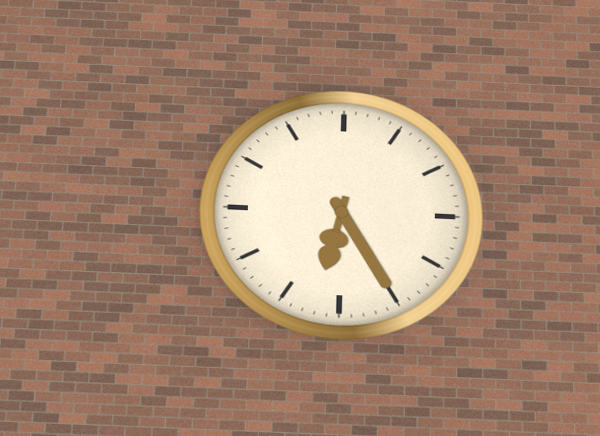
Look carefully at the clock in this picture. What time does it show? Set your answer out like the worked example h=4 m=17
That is h=6 m=25
